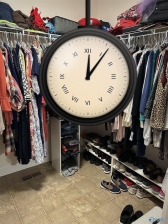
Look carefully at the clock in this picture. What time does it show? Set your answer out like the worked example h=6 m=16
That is h=12 m=6
